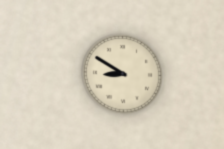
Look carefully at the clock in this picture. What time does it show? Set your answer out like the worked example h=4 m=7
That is h=8 m=50
